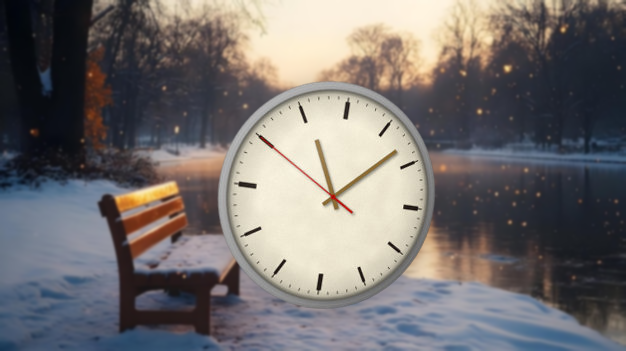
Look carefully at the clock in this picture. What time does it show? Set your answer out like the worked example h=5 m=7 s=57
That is h=11 m=7 s=50
